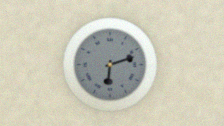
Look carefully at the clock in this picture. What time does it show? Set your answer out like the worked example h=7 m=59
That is h=6 m=12
